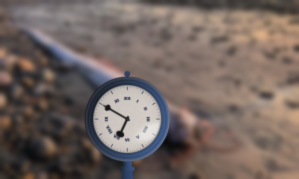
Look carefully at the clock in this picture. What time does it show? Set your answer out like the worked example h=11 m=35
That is h=6 m=50
